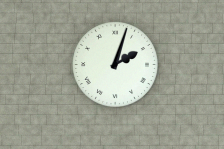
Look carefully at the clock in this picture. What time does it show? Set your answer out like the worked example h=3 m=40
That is h=2 m=3
